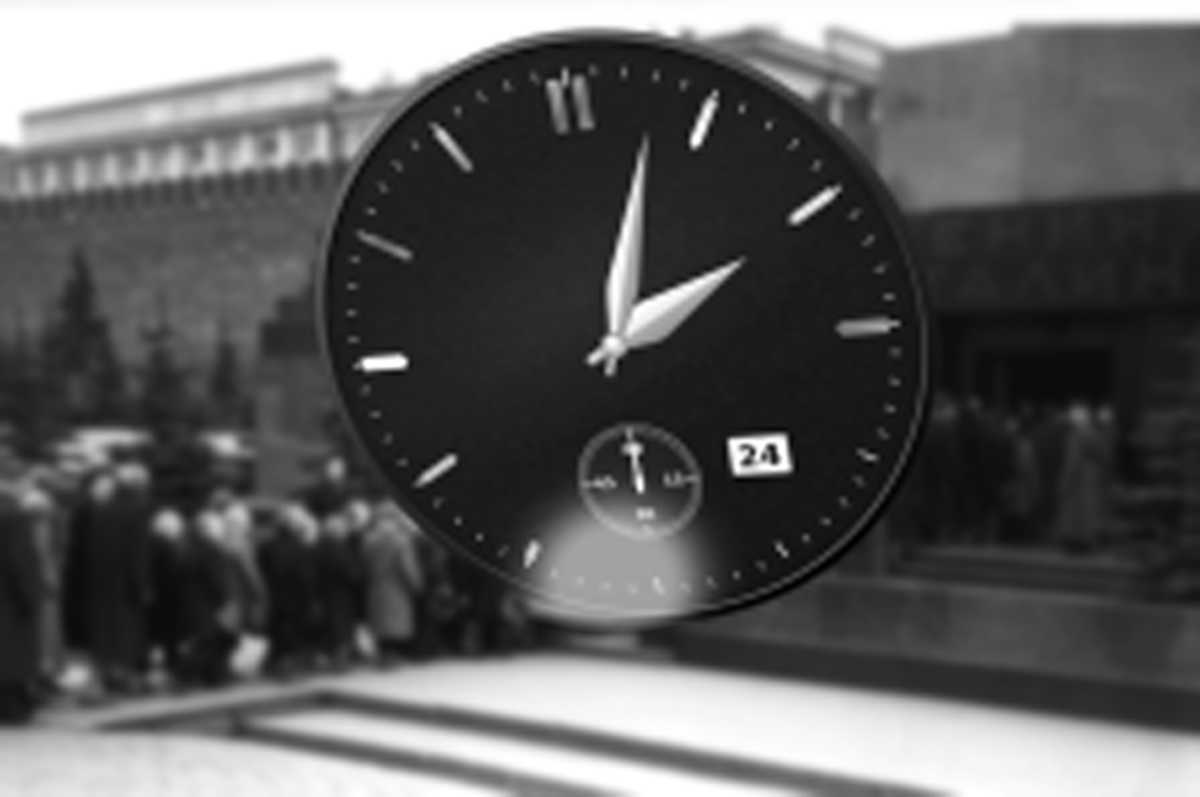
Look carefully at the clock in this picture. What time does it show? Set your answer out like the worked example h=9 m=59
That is h=2 m=3
